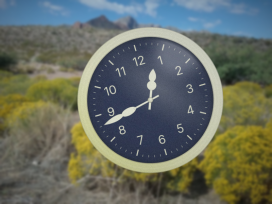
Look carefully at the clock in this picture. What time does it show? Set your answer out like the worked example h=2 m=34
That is h=12 m=43
